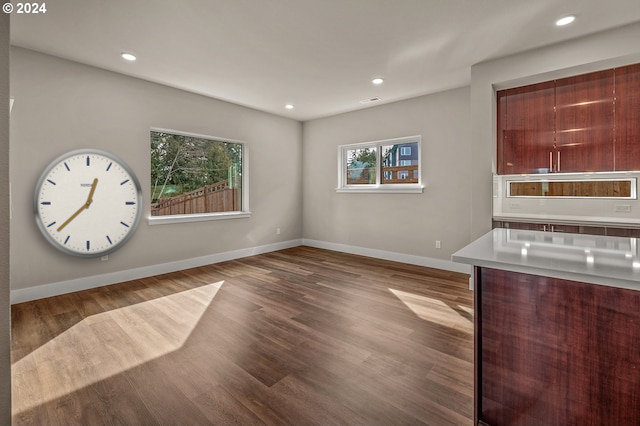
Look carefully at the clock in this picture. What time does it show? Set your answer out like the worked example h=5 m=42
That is h=12 m=38
